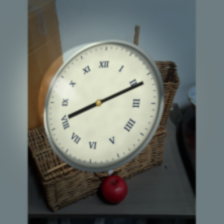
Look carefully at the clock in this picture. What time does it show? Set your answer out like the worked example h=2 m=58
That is h=8 m=11
